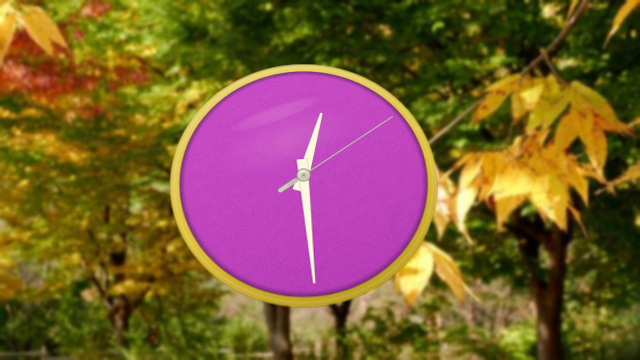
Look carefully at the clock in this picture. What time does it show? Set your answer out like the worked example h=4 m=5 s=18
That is h=12 m=29 s=9
